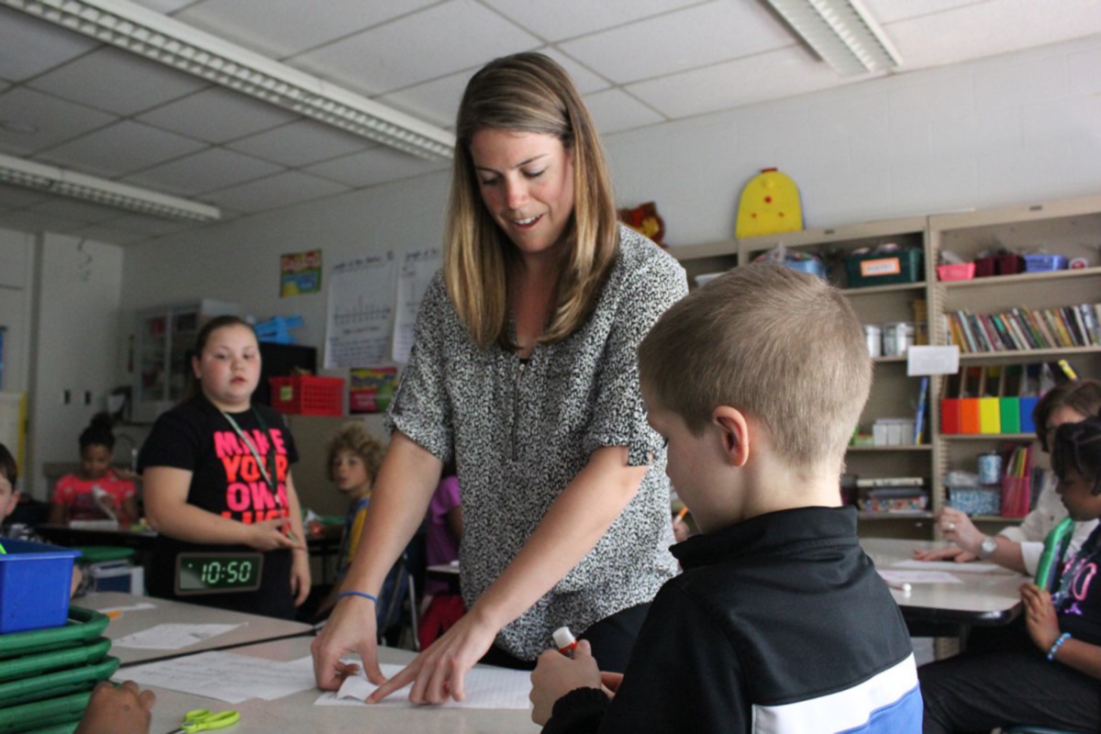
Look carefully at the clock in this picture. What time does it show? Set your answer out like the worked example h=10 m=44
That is h=10 m=50
